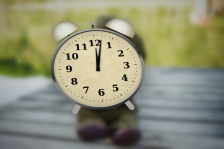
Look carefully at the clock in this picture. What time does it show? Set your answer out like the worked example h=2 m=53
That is h=12 m=2
